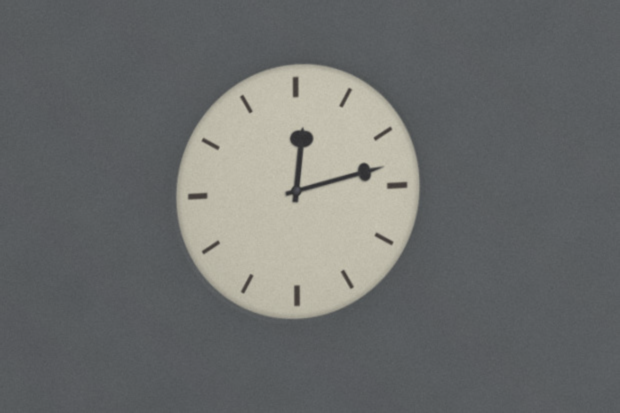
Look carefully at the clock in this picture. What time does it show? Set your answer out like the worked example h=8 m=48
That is h=12 m=13
